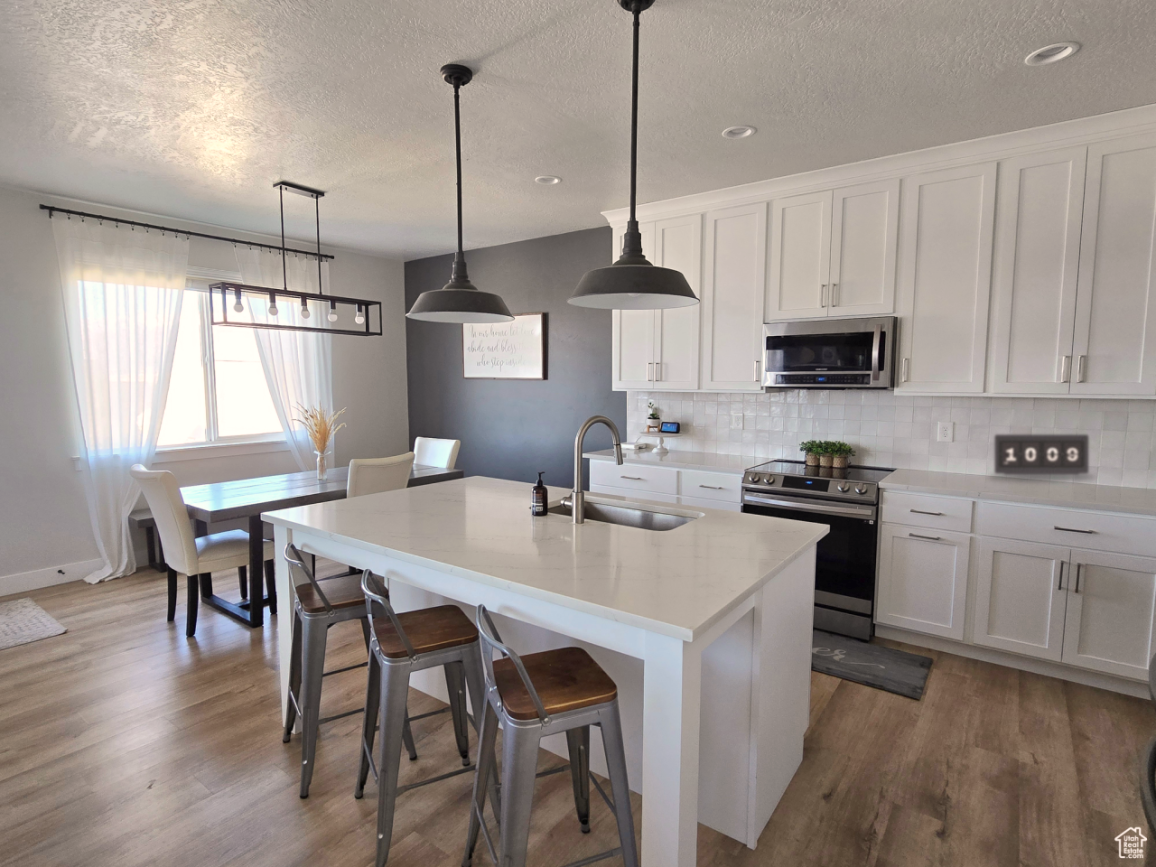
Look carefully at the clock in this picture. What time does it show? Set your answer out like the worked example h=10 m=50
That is h=10 m=9
